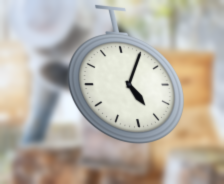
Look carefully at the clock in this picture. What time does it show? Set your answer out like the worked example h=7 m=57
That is h=5 m=5
